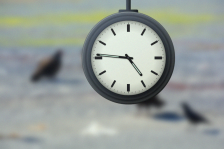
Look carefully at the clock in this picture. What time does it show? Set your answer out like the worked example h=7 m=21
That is h=4 m=46
